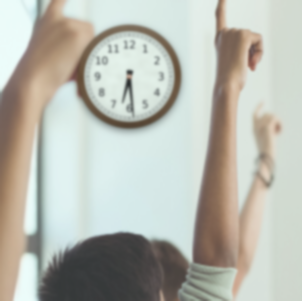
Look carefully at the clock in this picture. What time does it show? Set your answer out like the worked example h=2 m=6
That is h=6 m=29
